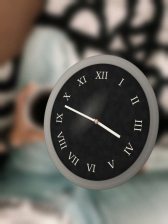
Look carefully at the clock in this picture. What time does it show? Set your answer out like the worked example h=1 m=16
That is h=3 m=48
